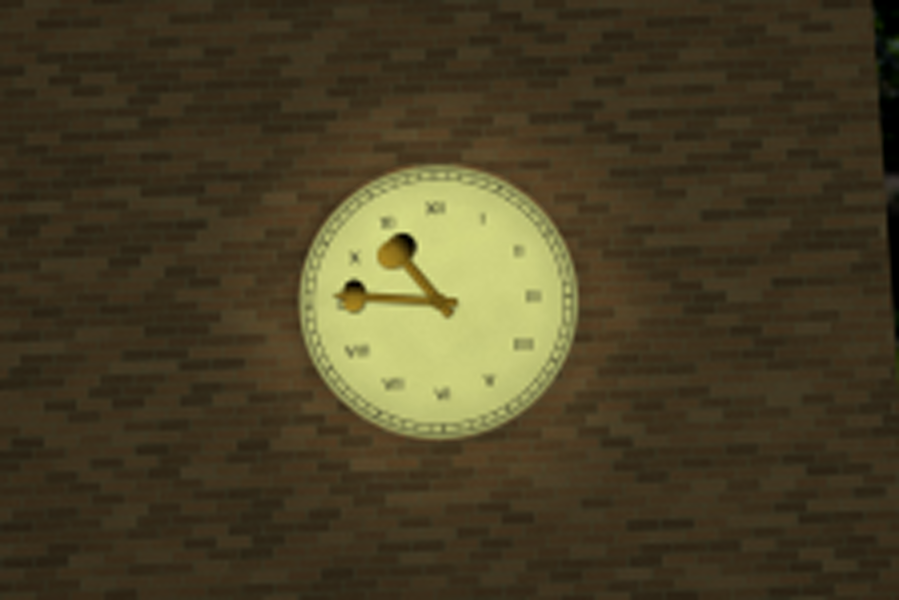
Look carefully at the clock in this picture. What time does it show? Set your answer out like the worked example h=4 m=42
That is h=10 m=46
